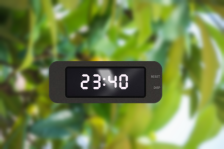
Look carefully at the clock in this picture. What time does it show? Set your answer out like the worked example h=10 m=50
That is h=23 m=40
